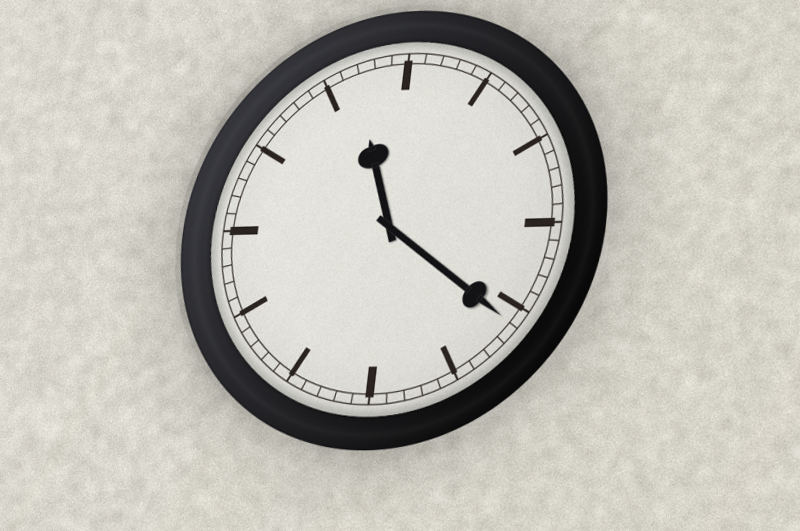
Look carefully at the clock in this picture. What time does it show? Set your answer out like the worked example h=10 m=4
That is h=11 m=21
